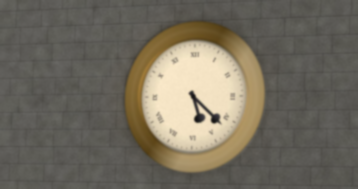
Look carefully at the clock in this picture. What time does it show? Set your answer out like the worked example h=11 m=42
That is h=5 m=22
